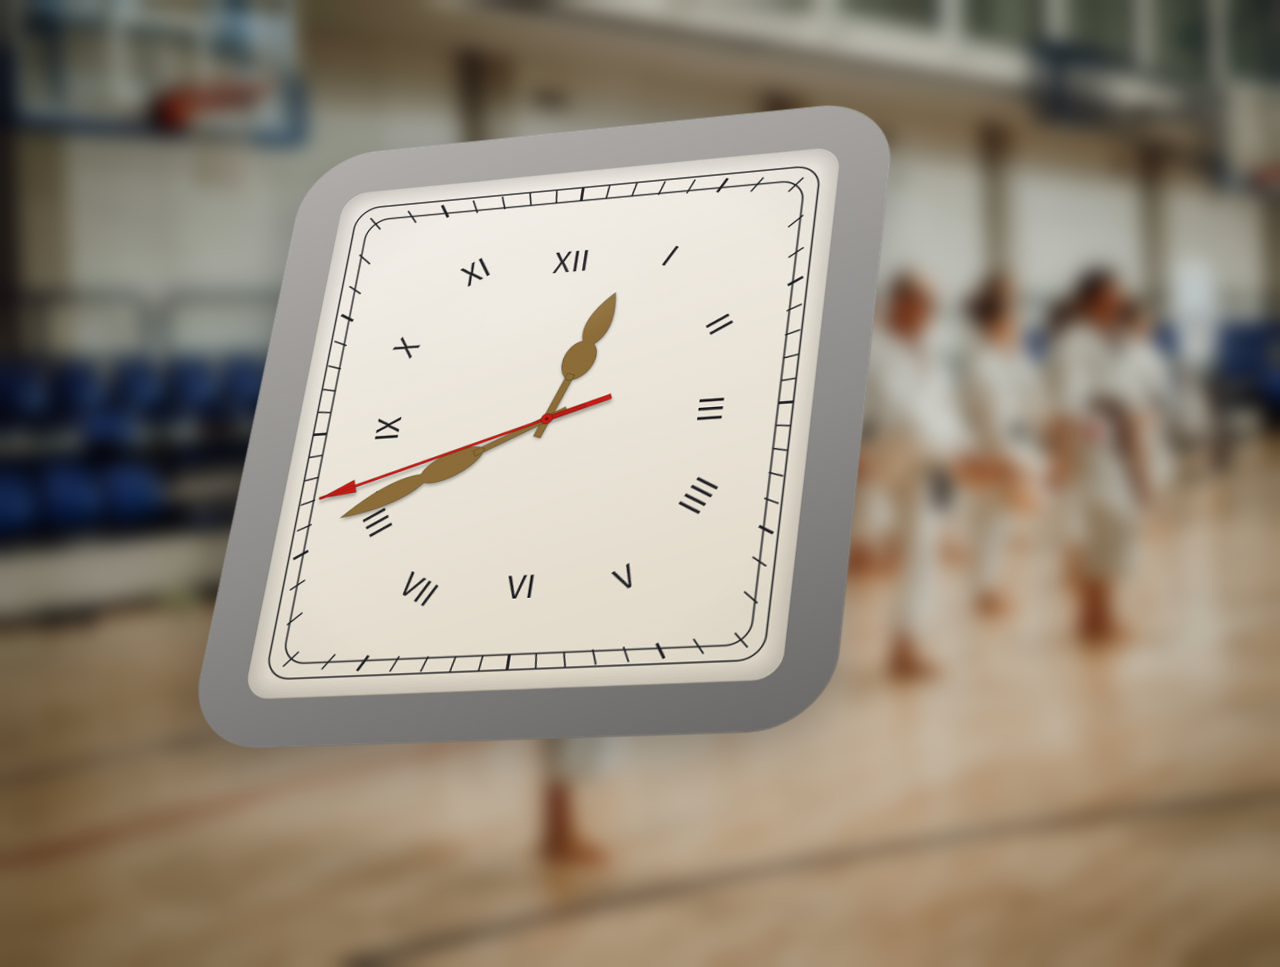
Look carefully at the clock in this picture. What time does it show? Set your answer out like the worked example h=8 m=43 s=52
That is h=12 m=40 s=42
